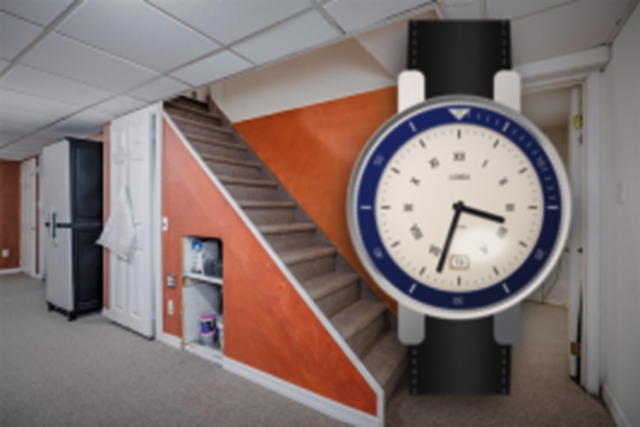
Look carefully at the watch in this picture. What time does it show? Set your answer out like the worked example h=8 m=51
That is h=3 m=33
